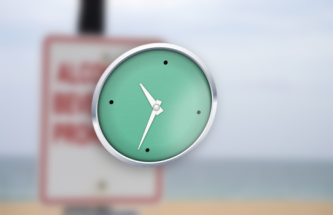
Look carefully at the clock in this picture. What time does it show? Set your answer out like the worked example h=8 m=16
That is h=10 m=32
